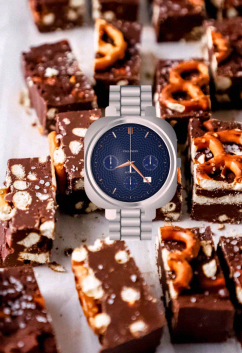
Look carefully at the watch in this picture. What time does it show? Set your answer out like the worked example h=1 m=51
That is h=8 m=23
